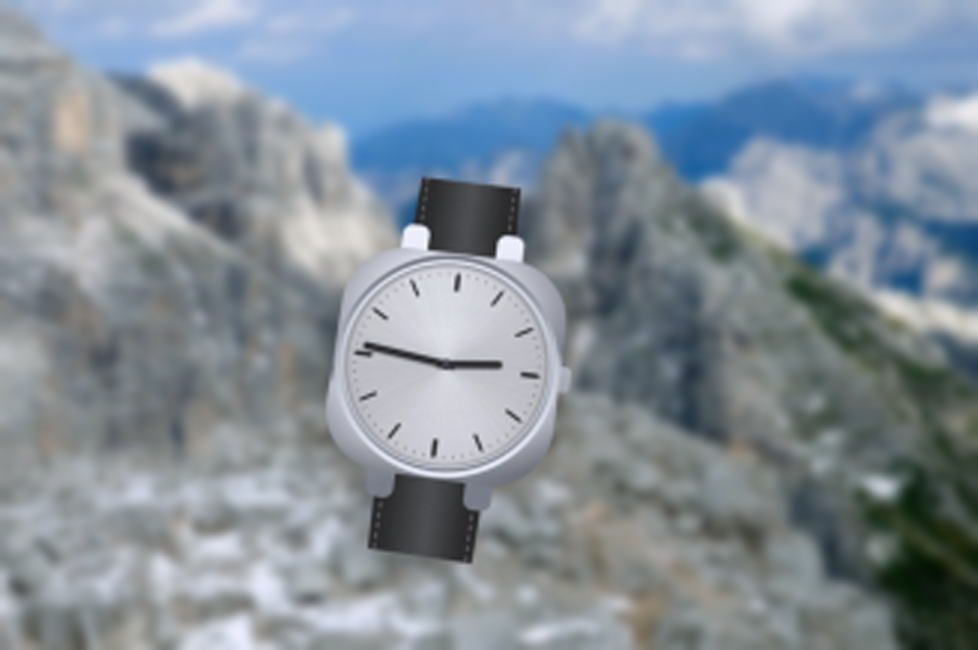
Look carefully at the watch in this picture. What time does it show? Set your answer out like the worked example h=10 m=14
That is h=2 m=46
